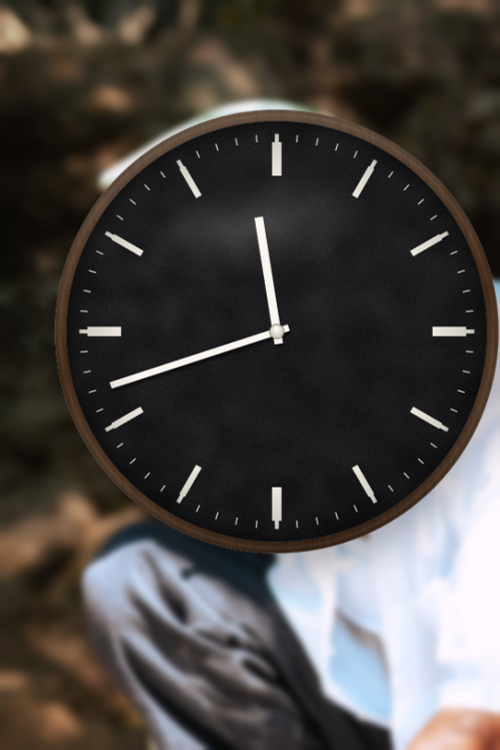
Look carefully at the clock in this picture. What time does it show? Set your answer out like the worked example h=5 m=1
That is h=11 m=42
